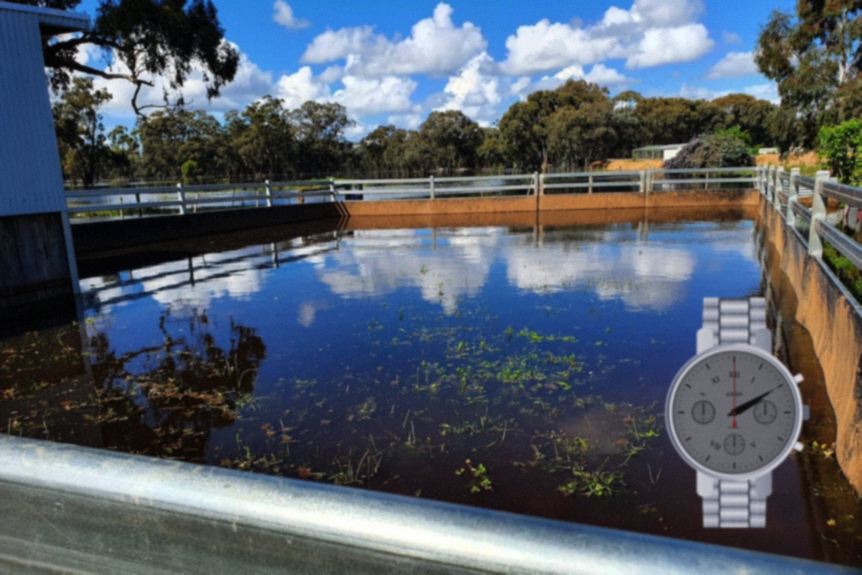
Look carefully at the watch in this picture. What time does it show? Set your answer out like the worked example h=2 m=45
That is h=2 m=10
